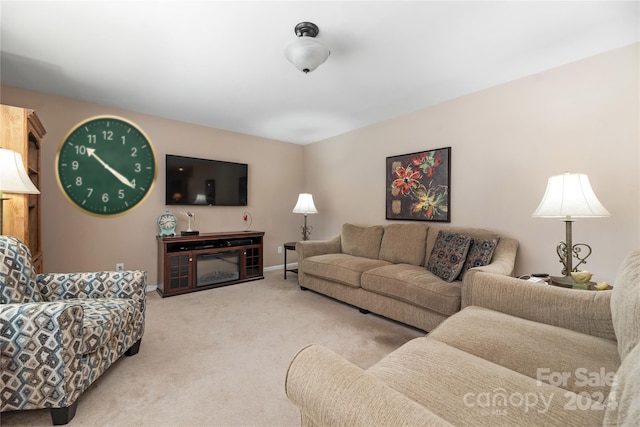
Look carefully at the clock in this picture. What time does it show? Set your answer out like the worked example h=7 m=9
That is h=10 m=21
